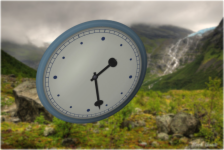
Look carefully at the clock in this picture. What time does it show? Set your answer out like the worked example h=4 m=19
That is h=1 m=27
